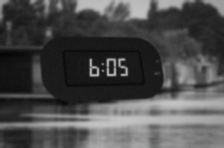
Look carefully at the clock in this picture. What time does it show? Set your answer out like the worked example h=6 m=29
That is h=6 m=5
